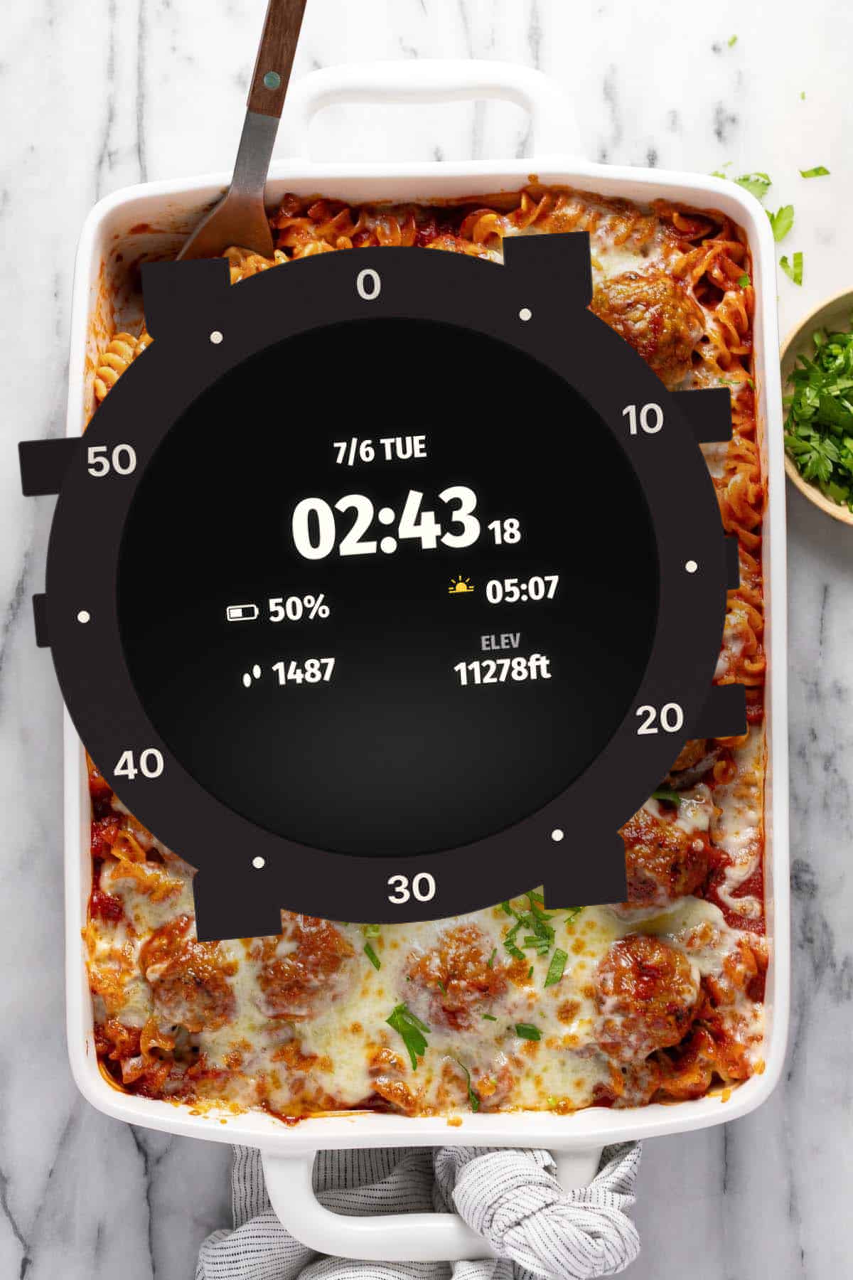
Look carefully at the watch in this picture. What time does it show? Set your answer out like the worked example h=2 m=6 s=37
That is h=2 m=43 s=18
